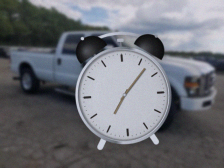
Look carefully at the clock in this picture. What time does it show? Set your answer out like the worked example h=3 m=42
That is h=7 m=7
